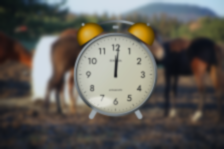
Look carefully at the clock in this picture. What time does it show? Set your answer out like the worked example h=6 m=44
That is h=12 m=1
